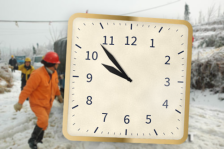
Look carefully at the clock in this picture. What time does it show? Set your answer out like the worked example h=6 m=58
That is h=9 m=53
